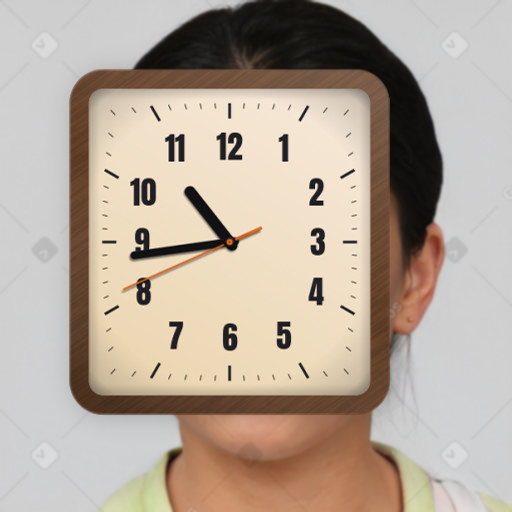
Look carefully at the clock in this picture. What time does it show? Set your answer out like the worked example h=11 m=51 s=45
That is h=10 m=43 s=41
